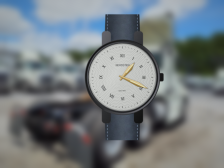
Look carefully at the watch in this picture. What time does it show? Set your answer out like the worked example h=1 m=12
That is h=1 m=19
